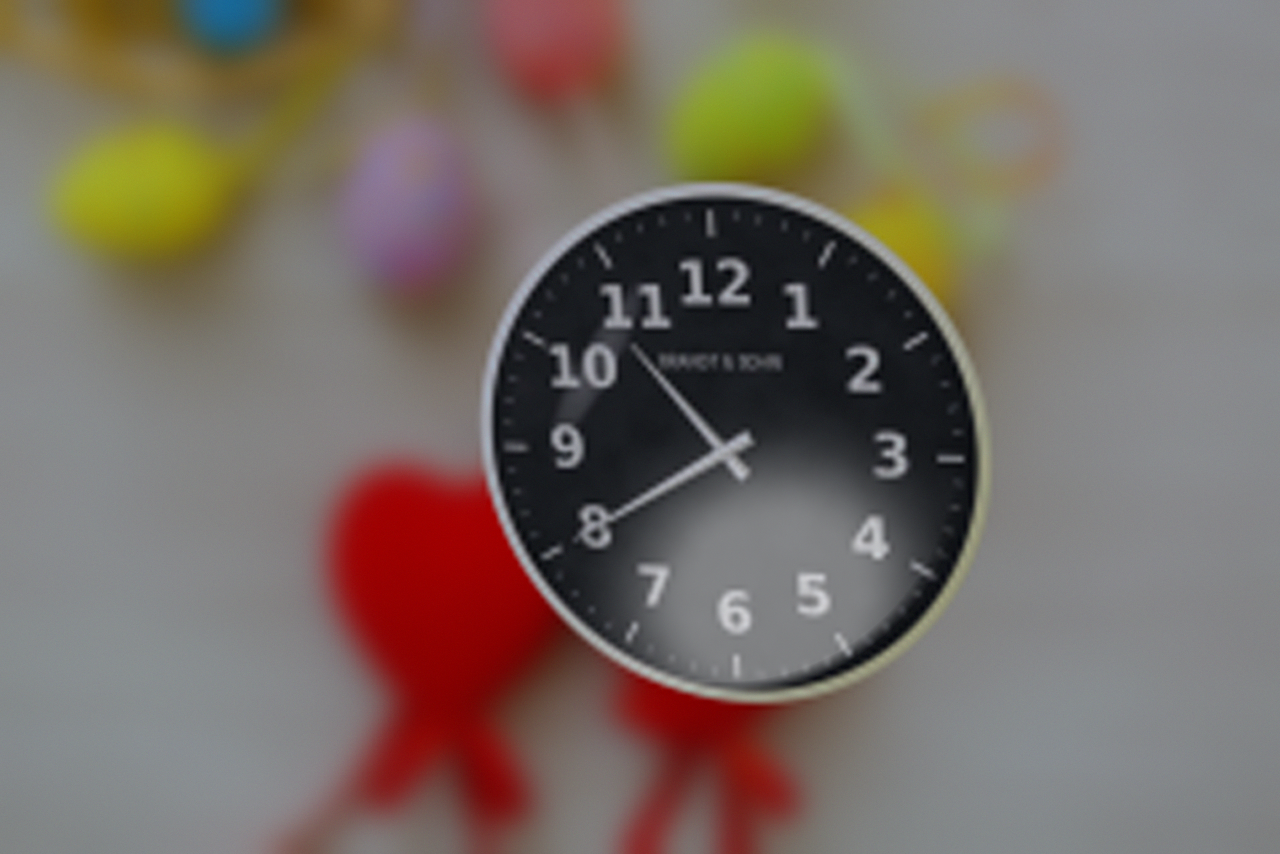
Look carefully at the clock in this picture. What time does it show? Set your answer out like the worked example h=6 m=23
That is h=10 m=40
